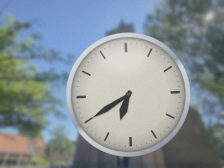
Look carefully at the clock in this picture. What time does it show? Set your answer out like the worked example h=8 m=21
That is h=6 m=40
